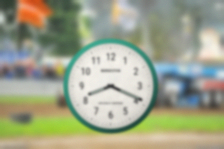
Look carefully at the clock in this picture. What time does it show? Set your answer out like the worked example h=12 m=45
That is h=8 m=19
